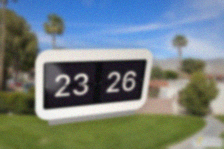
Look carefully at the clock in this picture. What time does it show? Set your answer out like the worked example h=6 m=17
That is h=23 m=26
